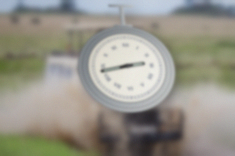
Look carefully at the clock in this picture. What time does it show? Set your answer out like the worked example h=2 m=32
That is h=2 m=43
